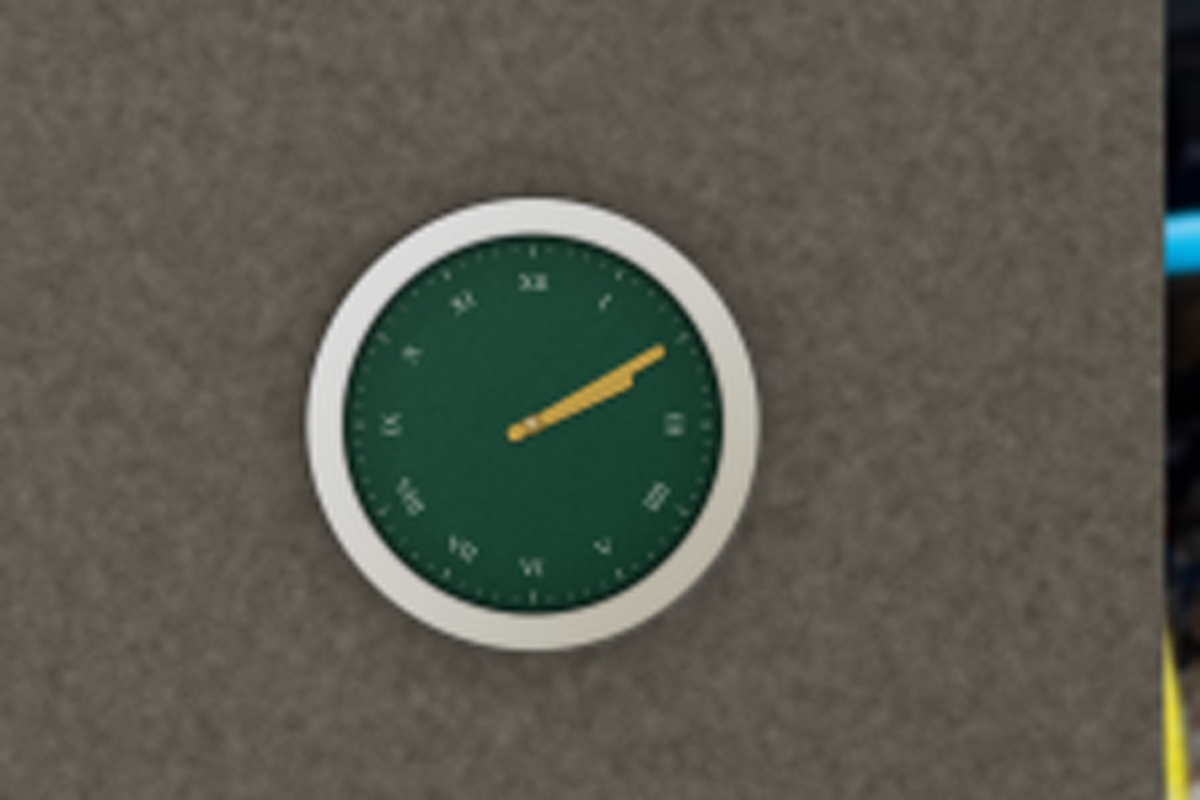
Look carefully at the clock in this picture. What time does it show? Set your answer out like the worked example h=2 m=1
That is h=2 m=10
